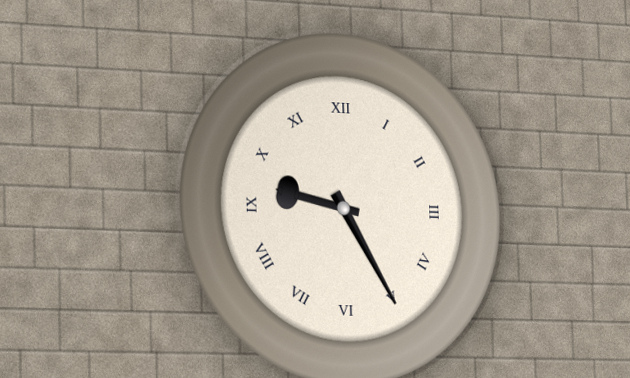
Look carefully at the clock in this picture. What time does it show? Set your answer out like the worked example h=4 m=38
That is h=9 m=25
